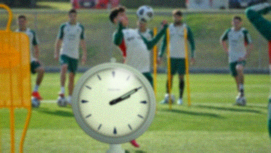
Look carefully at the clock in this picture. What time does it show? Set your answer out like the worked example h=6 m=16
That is h=2 m=10
